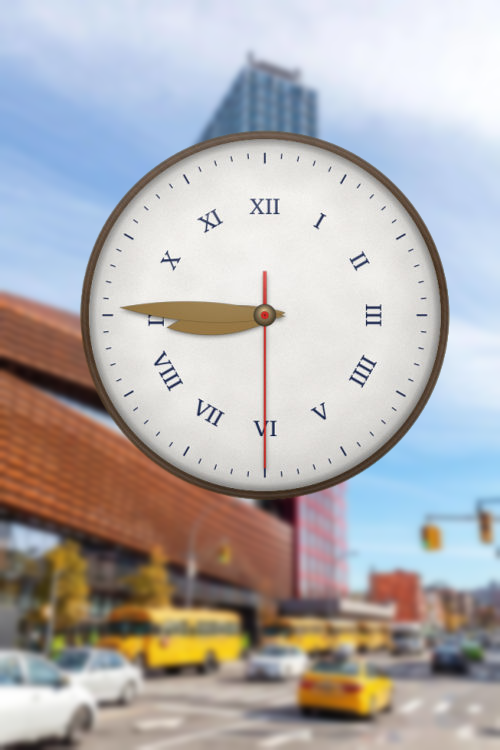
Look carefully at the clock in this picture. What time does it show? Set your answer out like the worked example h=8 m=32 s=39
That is h=8 m=45 s=30
